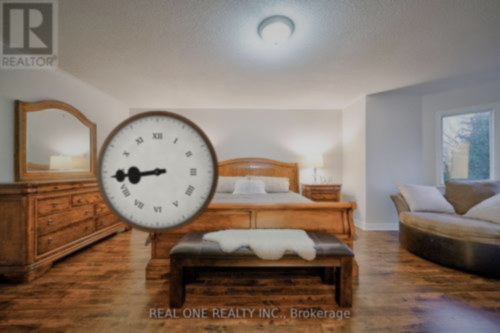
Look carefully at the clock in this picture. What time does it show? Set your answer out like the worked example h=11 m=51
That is h=8 m=44
